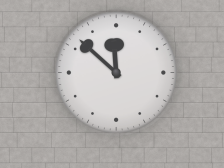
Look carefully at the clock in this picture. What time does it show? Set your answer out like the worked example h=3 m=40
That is h=11 m=52
